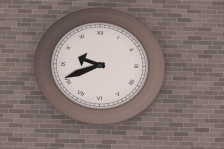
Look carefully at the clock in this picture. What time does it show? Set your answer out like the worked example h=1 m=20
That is h=9 m=41
